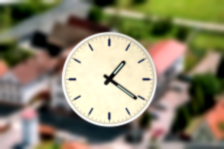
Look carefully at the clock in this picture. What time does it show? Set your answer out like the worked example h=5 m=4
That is h=1 m=21
